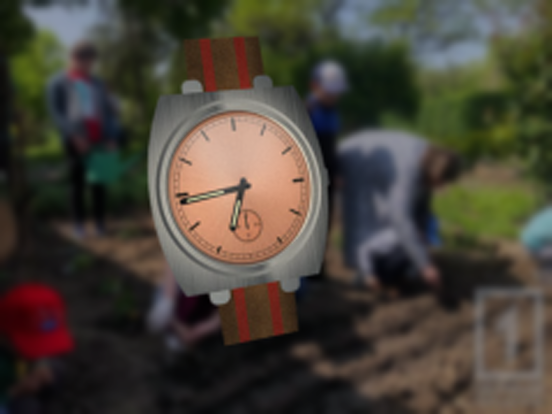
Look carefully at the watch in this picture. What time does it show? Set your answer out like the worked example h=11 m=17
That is h=6 m=44
